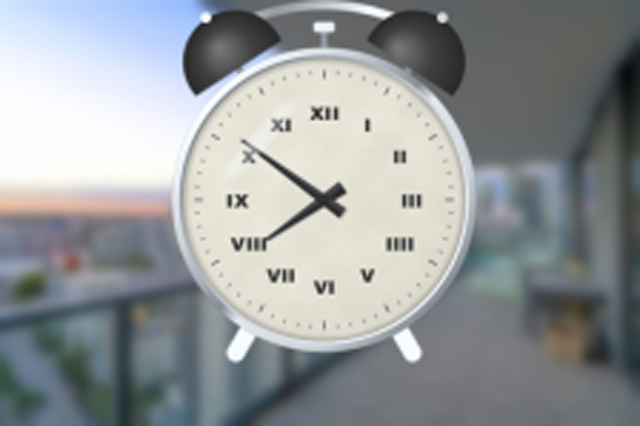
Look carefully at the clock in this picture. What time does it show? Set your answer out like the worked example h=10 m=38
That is h=7 m=51
